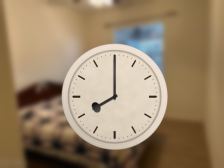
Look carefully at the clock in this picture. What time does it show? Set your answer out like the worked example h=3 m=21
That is h=8 m=0
